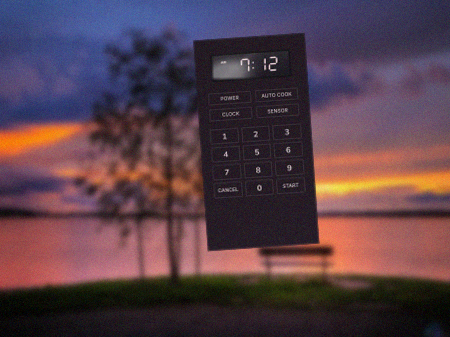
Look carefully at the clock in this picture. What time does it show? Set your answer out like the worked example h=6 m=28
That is h=7 m=12
